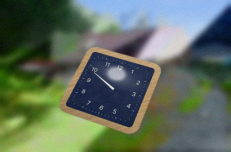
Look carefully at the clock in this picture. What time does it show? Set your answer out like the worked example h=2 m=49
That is h=9 m=49
